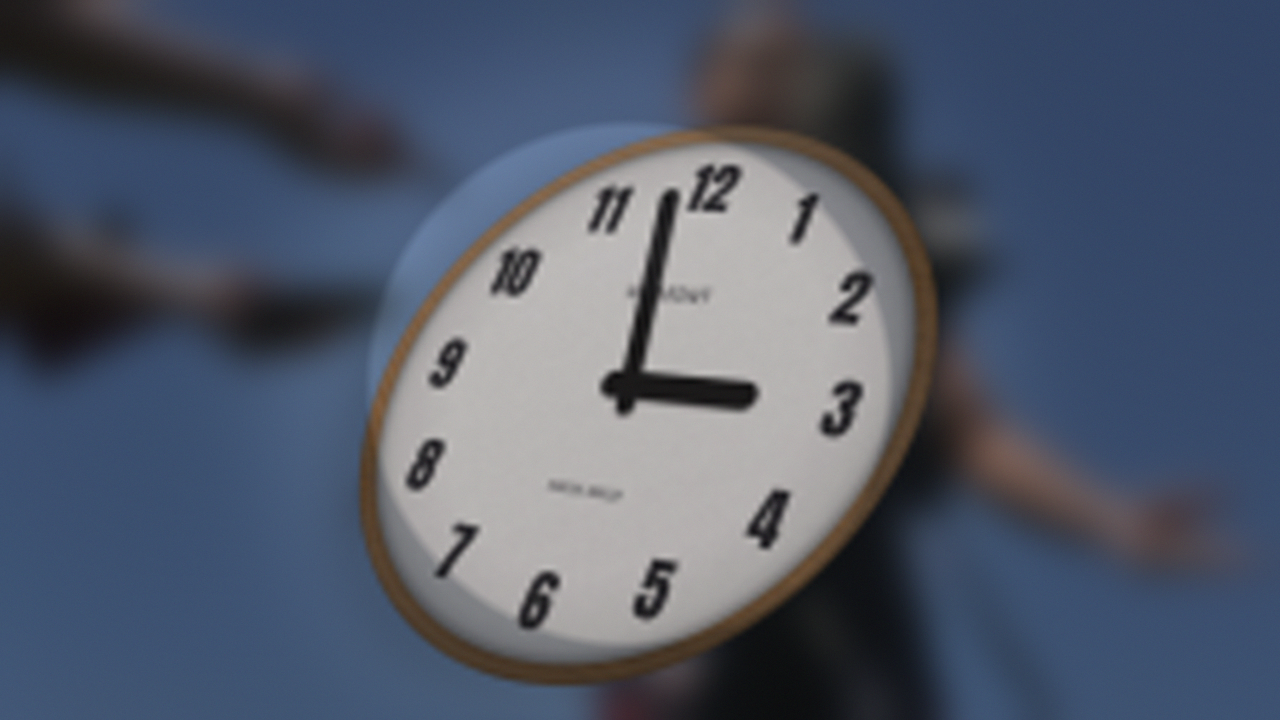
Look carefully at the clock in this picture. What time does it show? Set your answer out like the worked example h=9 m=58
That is h=2 m=58
